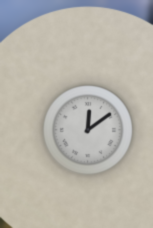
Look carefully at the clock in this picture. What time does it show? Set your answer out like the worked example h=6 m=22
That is h=12 m=9
